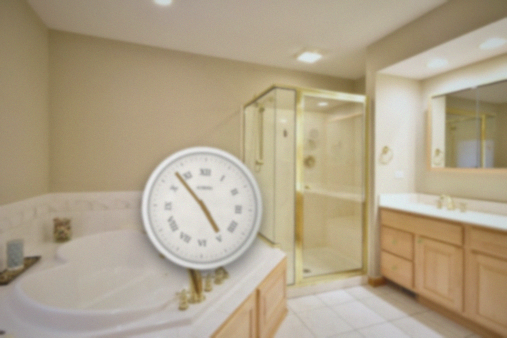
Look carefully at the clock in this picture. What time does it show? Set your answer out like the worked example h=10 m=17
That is h=4 m=53
